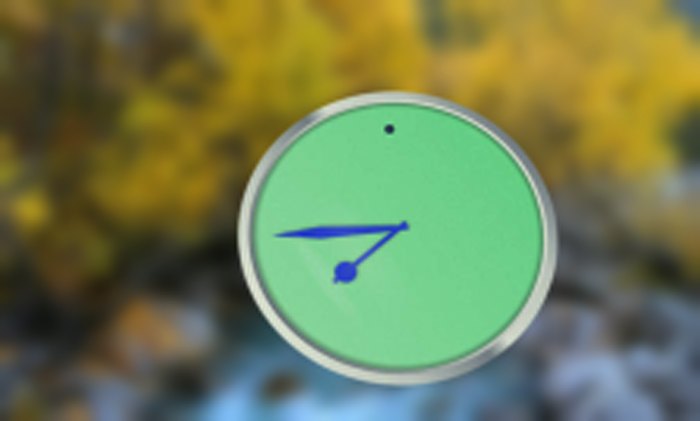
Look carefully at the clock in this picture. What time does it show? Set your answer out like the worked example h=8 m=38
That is h=7 m=45
